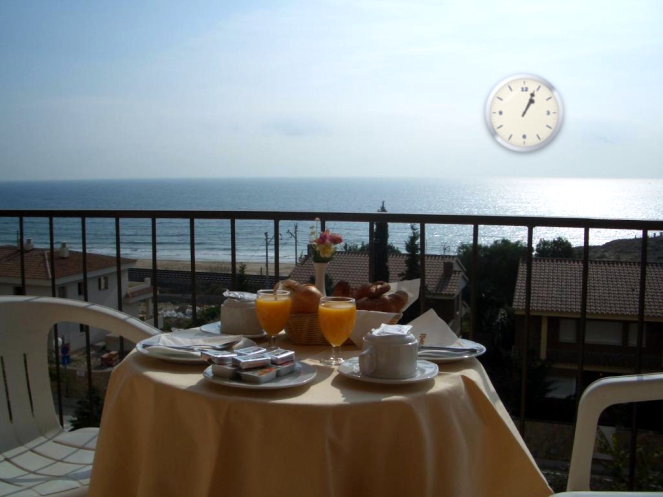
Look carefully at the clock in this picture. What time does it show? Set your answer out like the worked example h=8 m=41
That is h=1 m=4
